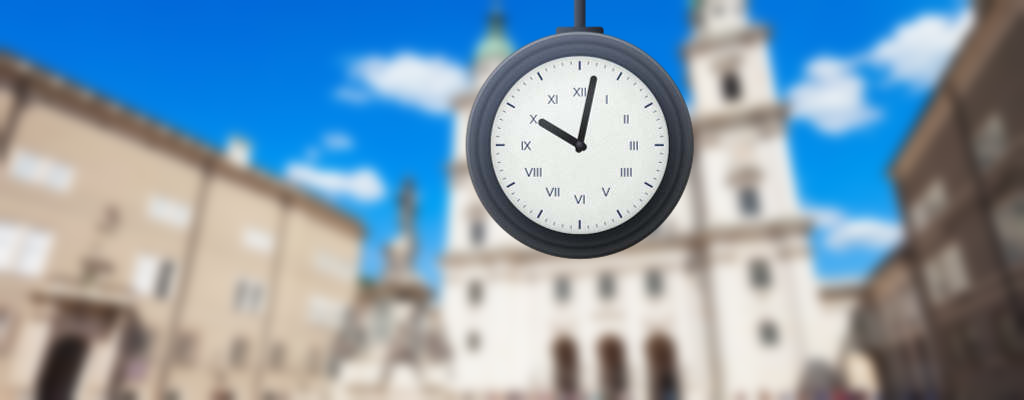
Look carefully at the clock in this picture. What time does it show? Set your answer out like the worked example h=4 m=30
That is h=10 m=2
